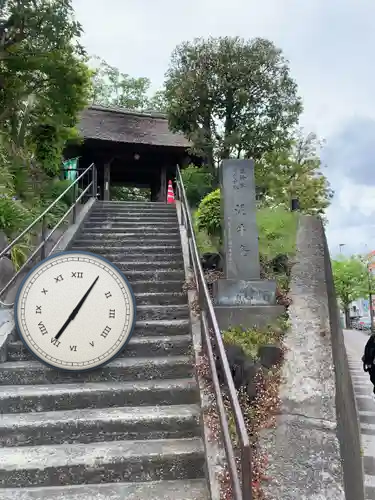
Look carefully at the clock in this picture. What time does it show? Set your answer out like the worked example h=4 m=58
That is h=7 m=5
